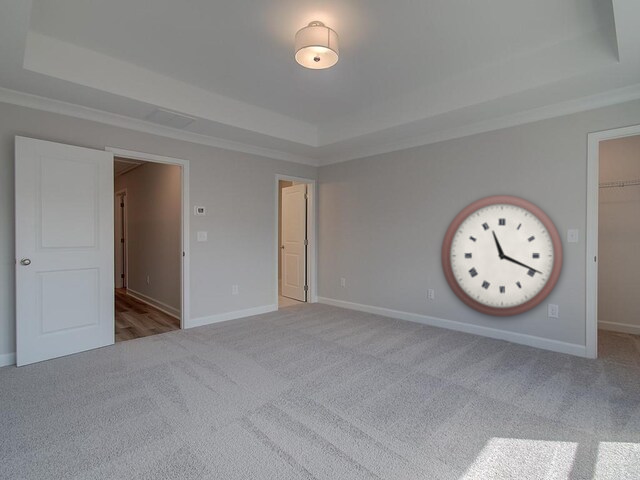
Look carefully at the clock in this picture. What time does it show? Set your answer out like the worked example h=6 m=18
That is h=11 m=19
